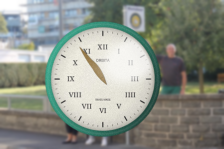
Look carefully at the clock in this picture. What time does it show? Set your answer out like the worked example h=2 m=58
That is h=10 m=54
